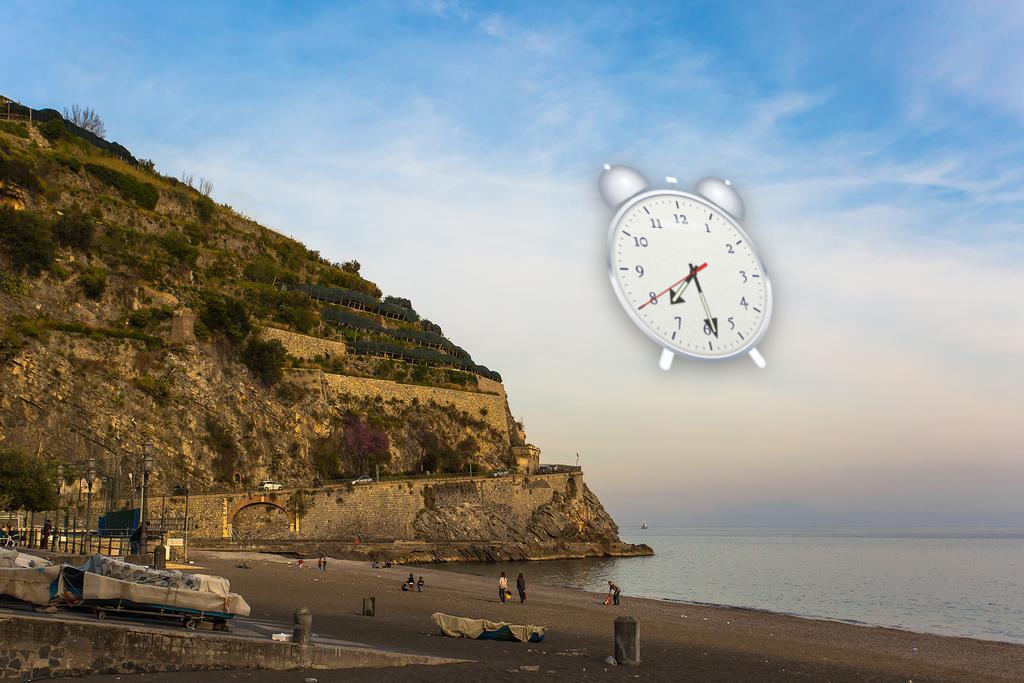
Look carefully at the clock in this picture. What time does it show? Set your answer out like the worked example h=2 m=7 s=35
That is h=7 m=28 s=40
